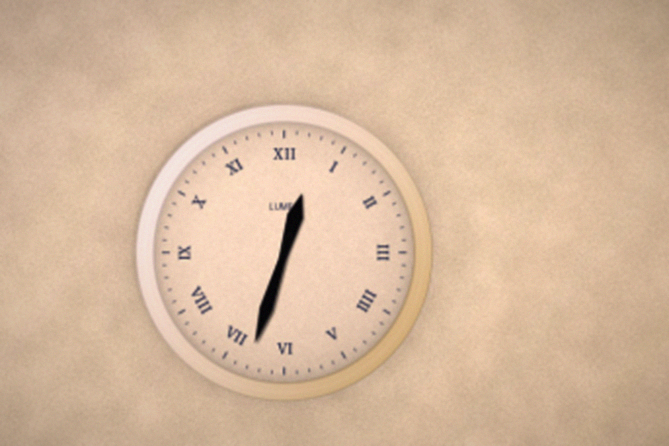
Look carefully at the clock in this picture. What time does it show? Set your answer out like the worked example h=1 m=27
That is h=12 m=33
